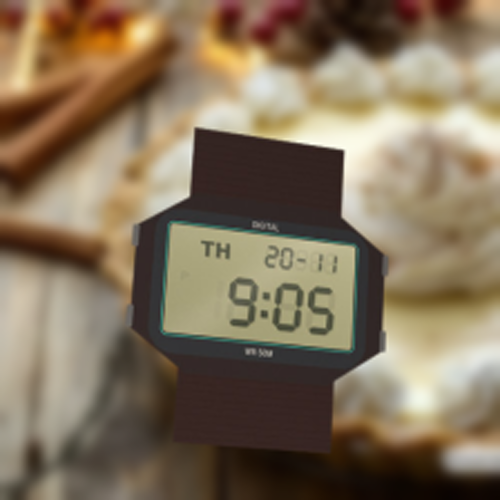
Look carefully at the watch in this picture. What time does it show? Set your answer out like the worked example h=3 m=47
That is h=9 m=5
